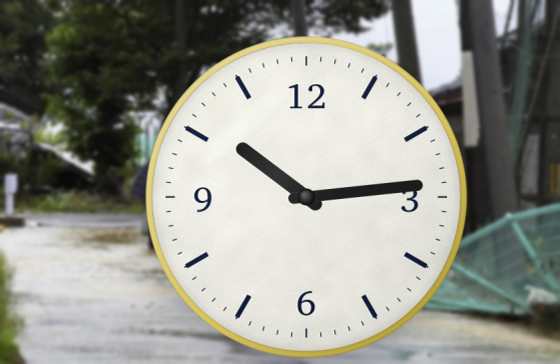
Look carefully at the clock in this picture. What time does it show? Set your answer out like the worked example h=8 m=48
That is h=10 m=14
